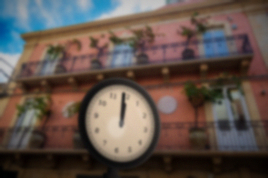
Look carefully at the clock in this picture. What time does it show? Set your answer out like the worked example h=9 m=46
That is h=11 m=59
